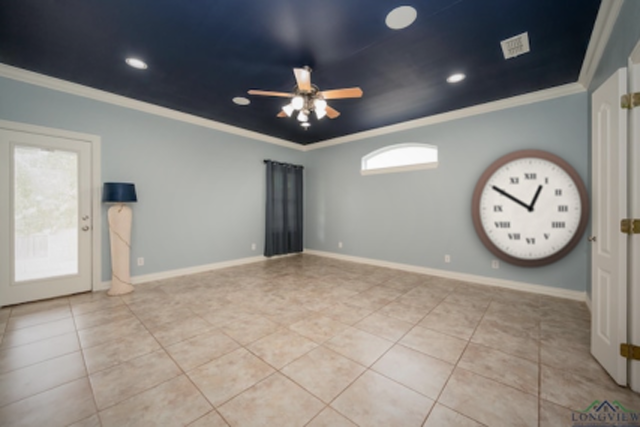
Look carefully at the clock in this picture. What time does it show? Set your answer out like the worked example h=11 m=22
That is h=12 m=50
